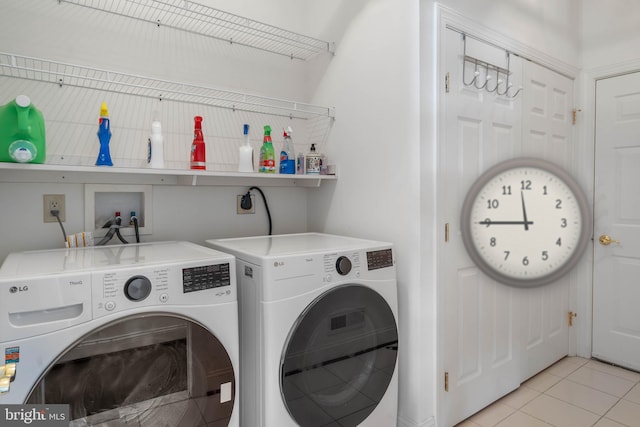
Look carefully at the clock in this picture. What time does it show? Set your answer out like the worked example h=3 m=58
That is h=11 m=45
